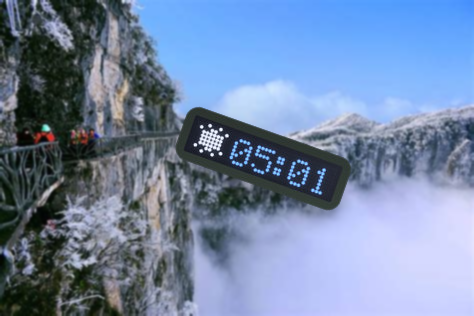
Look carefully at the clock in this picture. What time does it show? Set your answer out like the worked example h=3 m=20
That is h=5 m=1
